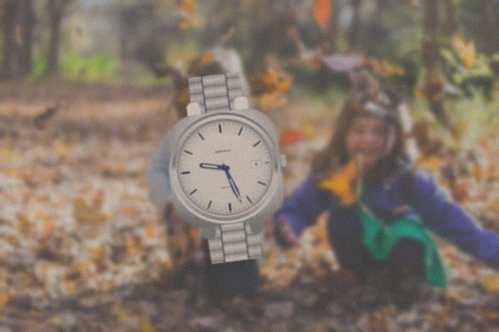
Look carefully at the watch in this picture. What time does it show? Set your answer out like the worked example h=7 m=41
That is h=9 m=27
